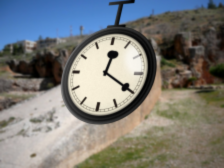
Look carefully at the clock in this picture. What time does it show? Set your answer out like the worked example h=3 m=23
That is h=12 m=20
